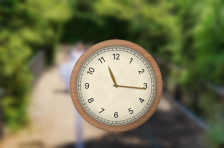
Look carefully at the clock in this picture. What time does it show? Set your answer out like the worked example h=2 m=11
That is h=11 m=16
